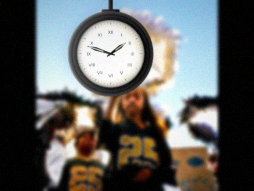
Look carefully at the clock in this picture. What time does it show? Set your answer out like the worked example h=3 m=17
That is h=1 m=48
